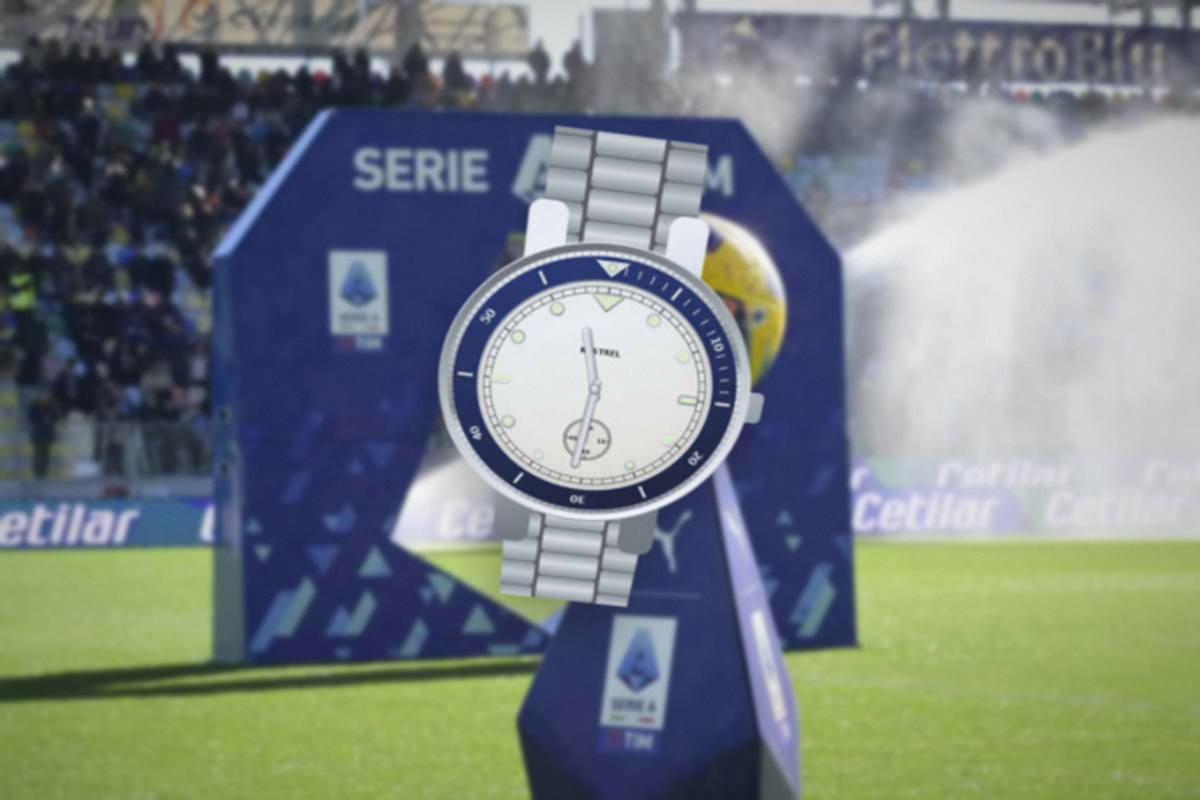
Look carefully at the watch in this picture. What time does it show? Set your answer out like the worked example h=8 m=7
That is h=11 m=31
